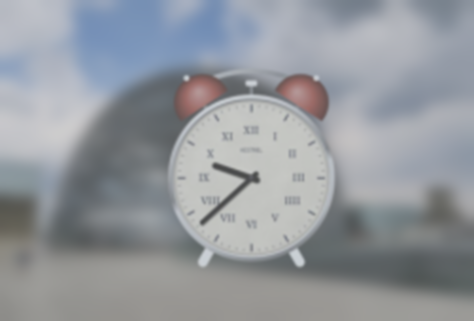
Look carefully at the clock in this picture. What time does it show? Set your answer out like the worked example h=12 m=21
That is h=9 m=38
